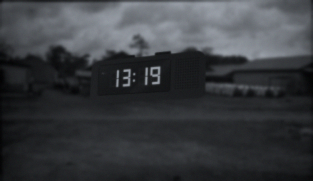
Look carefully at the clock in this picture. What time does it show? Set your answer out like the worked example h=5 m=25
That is h=13 m=19
